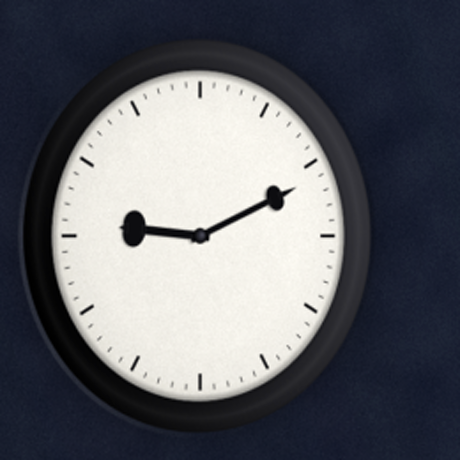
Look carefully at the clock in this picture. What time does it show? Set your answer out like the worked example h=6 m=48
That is h=9 m=11
